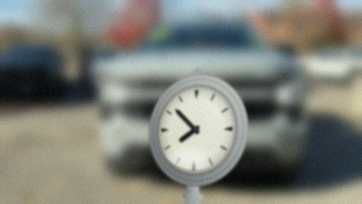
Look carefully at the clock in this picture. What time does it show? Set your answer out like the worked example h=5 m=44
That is h=7 m=52
